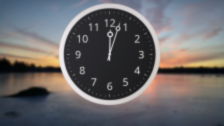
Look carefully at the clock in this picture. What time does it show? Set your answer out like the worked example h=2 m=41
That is h=12 m=3
